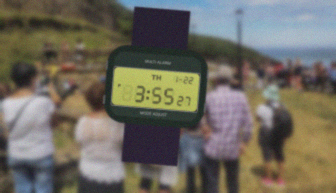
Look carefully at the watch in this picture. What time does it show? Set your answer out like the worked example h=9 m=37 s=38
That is h=3 m=55 s=27
